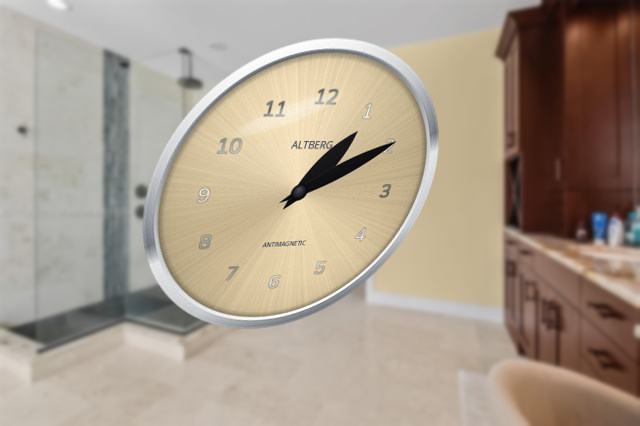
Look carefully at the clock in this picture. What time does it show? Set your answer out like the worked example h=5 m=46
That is h=1 m=10
